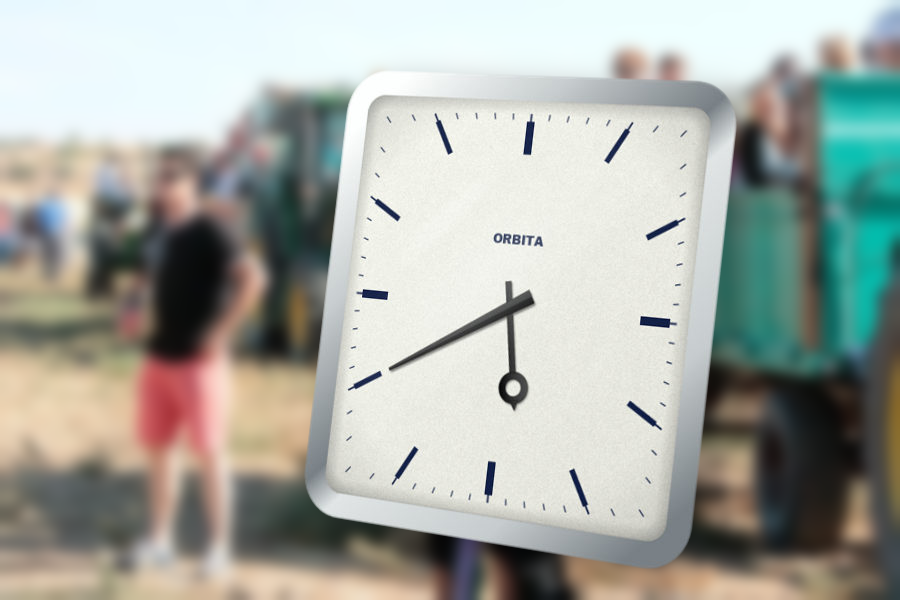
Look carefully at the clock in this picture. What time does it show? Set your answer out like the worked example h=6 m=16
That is h=5 m=40
